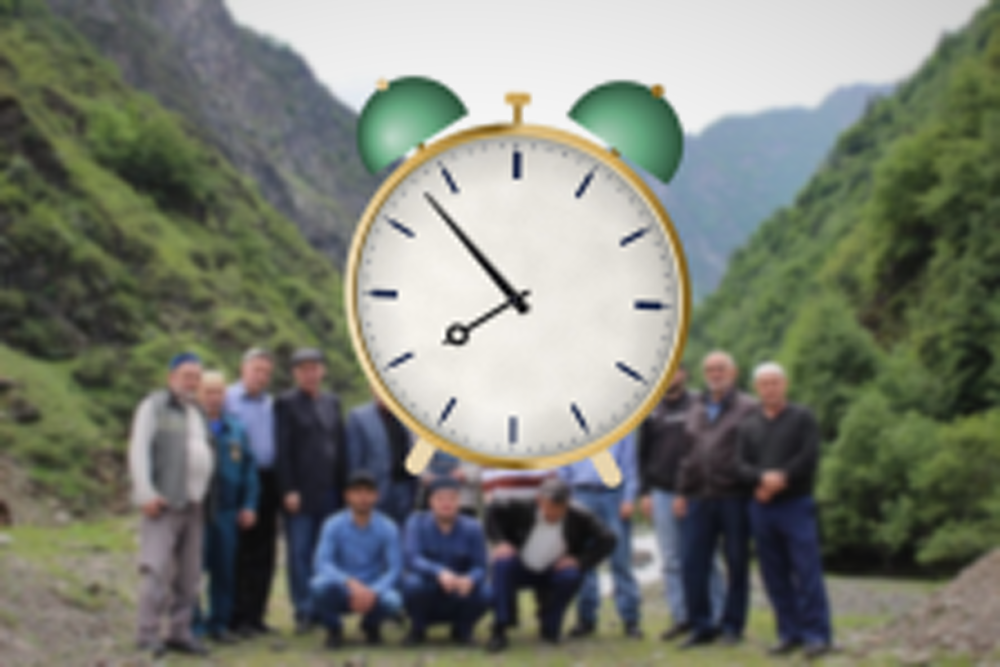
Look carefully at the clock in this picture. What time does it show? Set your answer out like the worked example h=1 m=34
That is h=7 m=53
